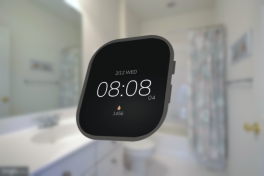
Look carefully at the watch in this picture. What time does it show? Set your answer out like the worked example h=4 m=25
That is h=8 m=8
